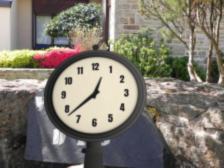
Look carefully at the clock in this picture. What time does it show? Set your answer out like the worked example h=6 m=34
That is h=12 m=38
